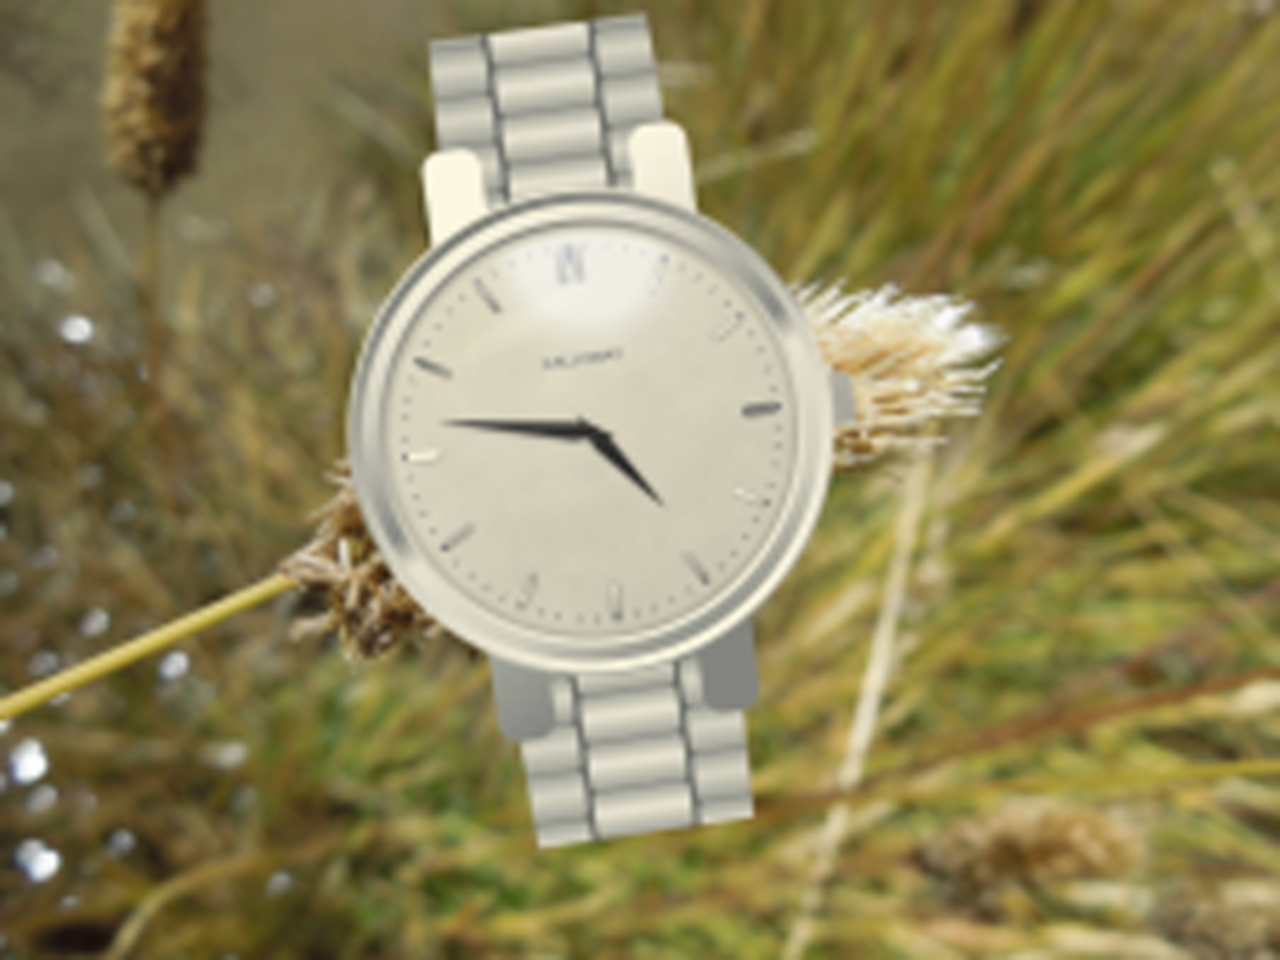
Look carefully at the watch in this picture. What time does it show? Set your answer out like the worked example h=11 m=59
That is h=4 m=47
